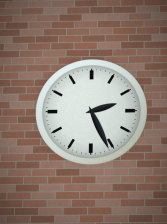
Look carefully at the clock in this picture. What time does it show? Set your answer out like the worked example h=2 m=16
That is h=2 m=26
